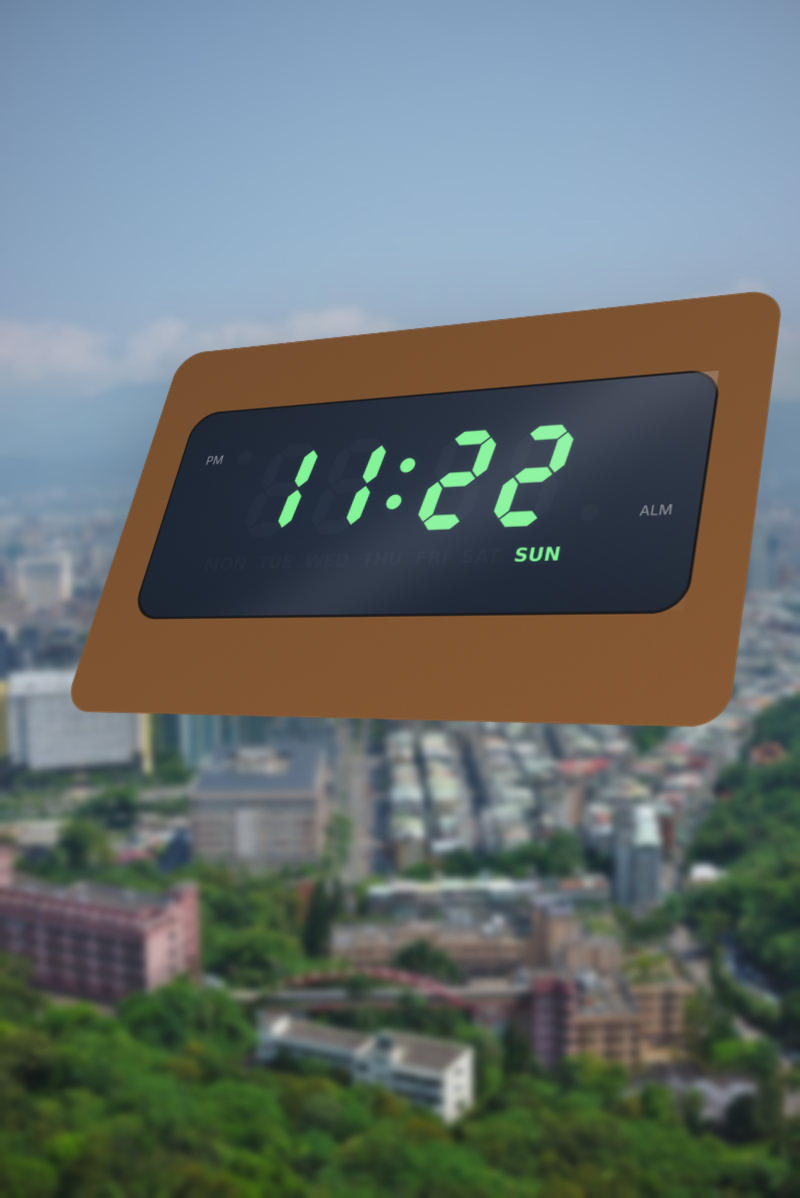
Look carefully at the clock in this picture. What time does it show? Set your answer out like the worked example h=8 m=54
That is h=11 m=22
